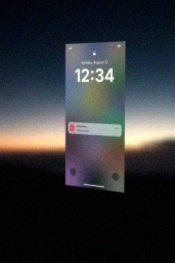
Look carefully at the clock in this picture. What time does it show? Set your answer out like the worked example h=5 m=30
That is h=12 m=34
